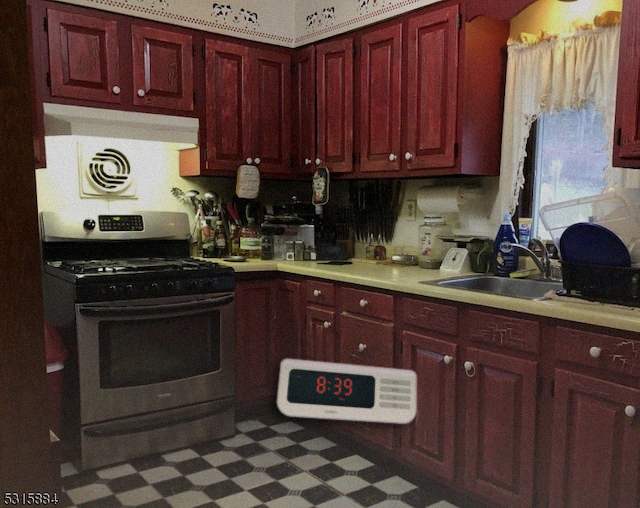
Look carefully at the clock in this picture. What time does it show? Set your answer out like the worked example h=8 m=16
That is h=8 m=39
